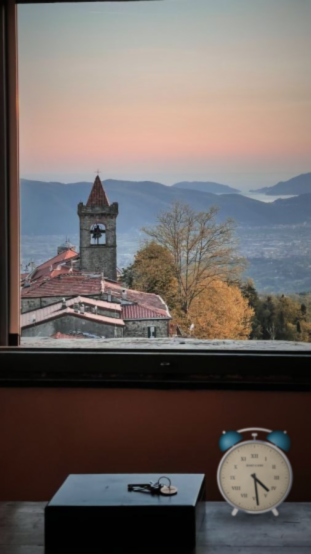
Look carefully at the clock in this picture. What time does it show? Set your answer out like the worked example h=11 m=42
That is h=4 m=29
